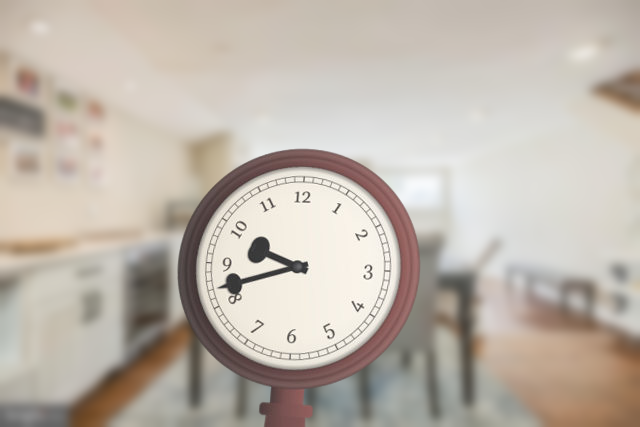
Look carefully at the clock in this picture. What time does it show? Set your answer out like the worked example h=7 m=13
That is h=9 m=42
